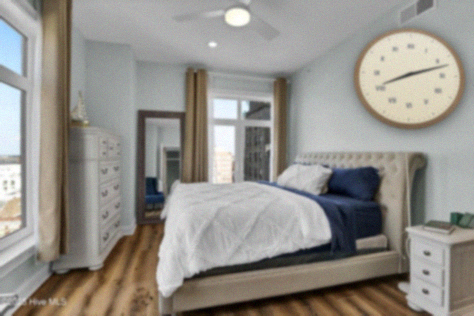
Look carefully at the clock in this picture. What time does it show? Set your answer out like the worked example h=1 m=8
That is h=8 m=12
